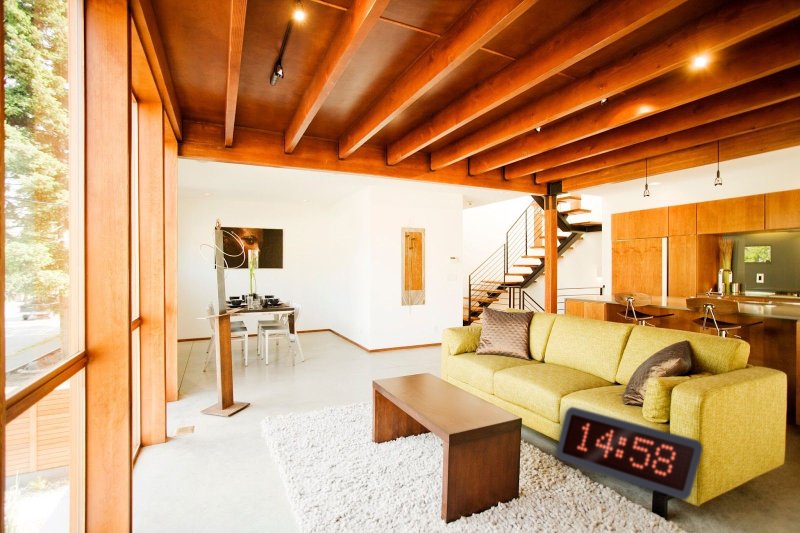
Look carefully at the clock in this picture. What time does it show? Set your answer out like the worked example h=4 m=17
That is h=14 m=58
